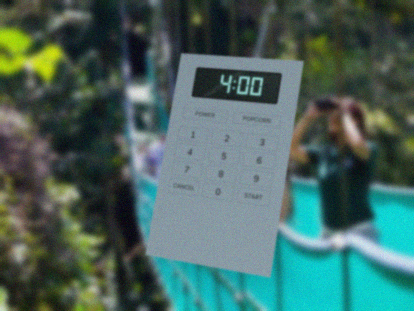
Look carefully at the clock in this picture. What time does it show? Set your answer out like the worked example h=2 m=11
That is h=4 m=0
